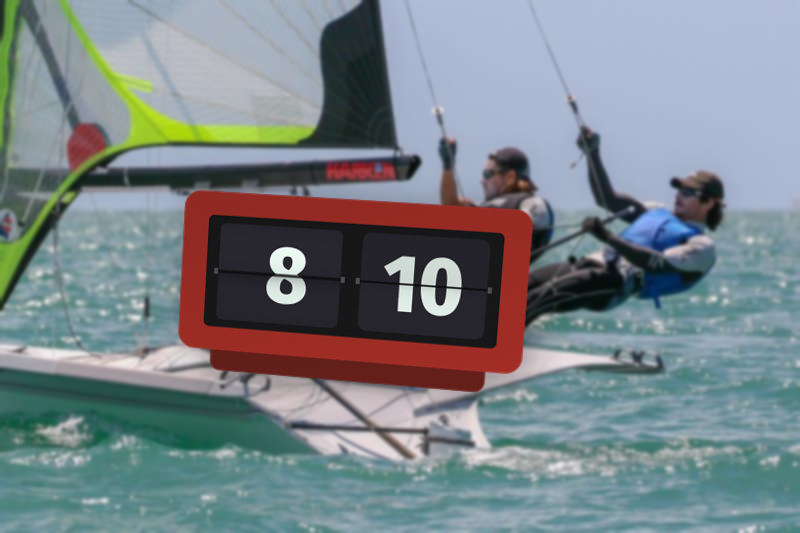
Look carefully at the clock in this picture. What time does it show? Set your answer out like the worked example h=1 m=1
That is h=8 m=10
